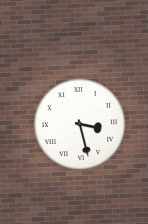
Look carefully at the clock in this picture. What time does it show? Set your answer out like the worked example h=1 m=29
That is h=3 m=28
